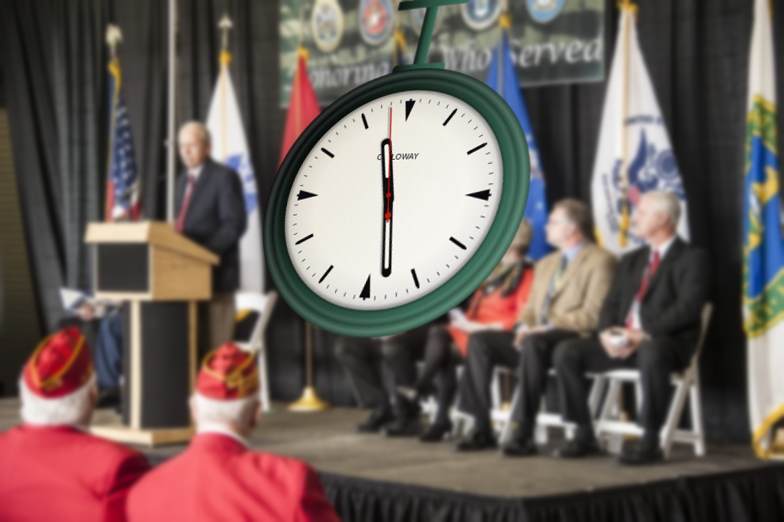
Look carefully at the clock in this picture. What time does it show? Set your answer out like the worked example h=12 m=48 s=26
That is h=11 m=27 s=58
